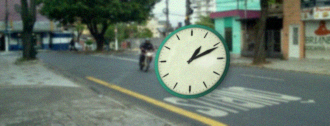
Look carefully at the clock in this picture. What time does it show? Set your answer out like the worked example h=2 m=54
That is h=1 m=11
